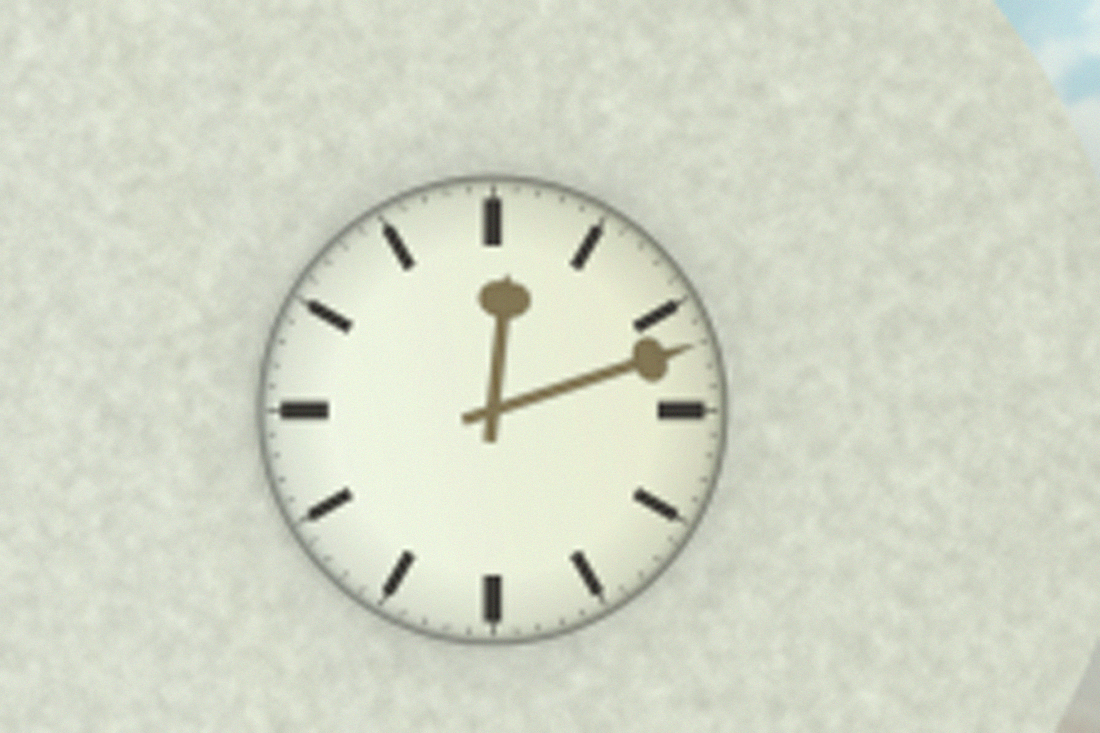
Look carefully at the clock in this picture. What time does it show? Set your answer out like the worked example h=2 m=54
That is h=12 m=12
